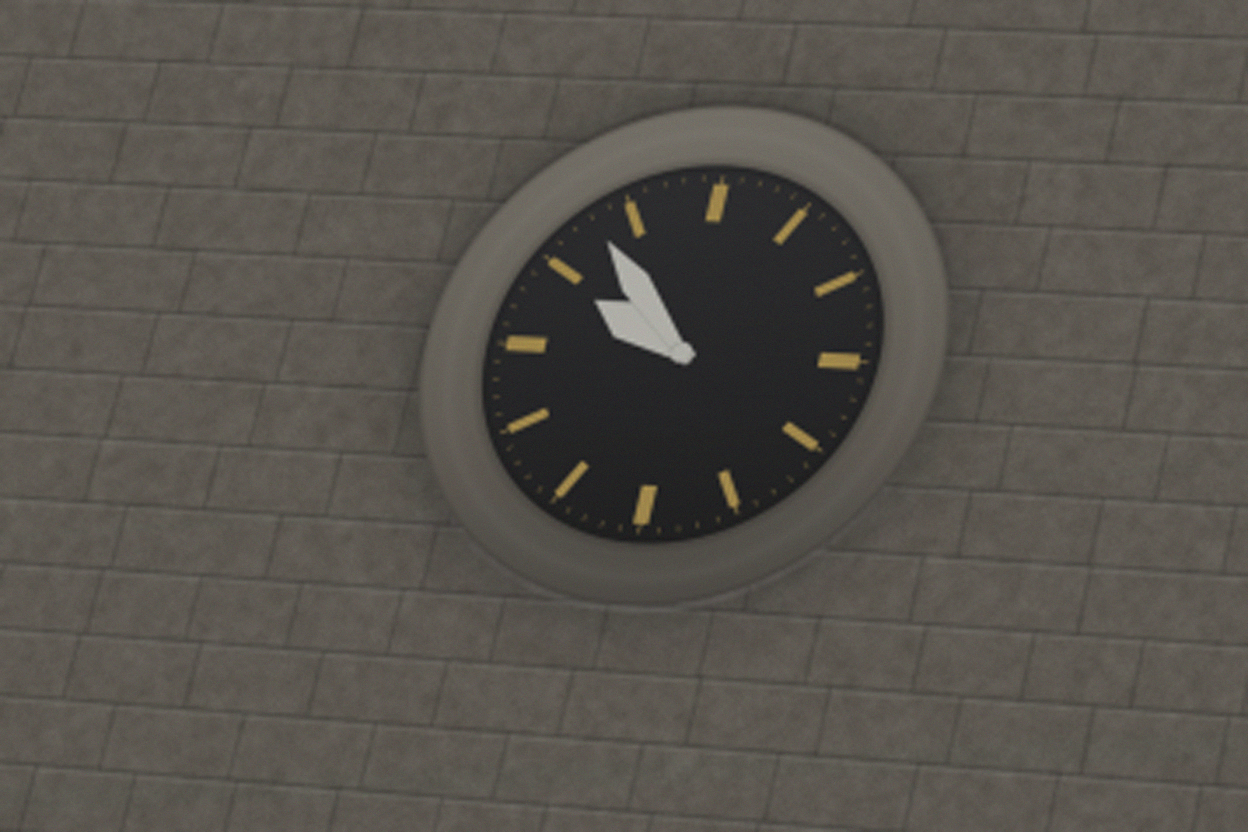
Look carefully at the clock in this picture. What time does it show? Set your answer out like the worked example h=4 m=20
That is h=9 m=53
